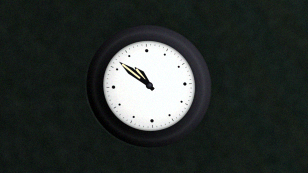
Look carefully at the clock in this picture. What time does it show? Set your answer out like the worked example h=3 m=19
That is h=10 m=52
